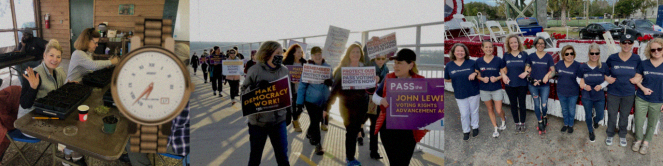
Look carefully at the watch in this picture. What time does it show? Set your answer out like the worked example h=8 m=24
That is h=6 m=37
